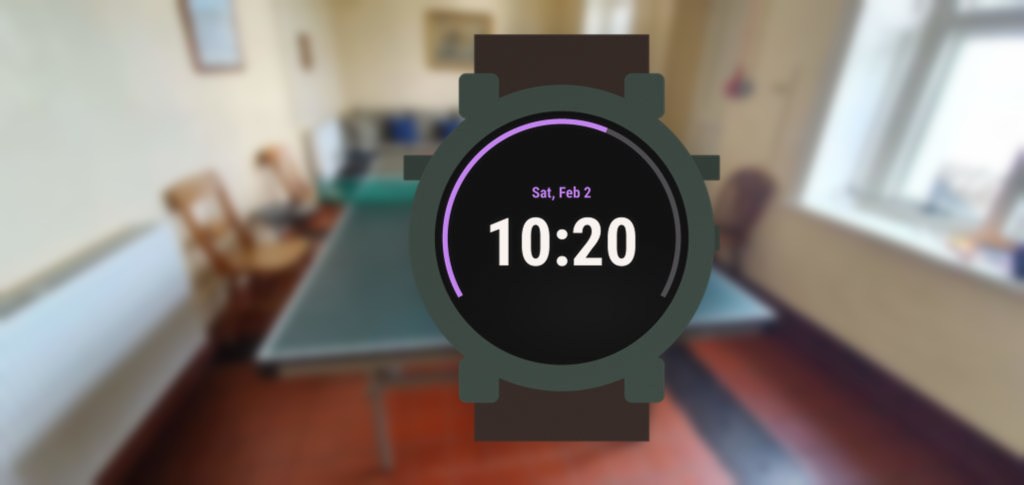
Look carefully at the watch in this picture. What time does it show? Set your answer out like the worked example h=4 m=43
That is h=10 m=20
